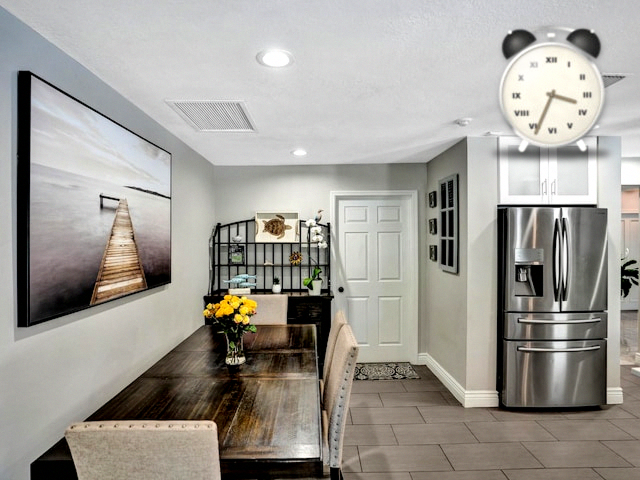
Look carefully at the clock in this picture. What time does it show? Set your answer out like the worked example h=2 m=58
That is h=3 m=34
